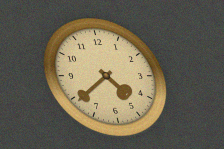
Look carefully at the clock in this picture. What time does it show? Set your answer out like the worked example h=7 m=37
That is h=4 m=39
